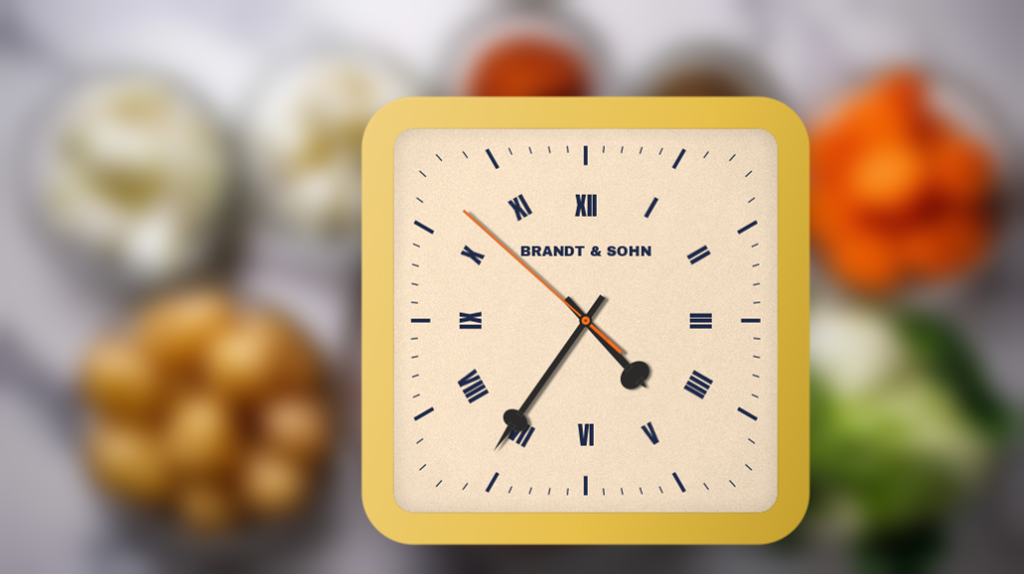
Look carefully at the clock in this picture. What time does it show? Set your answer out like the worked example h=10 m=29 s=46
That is h=4 m=35 s=52
